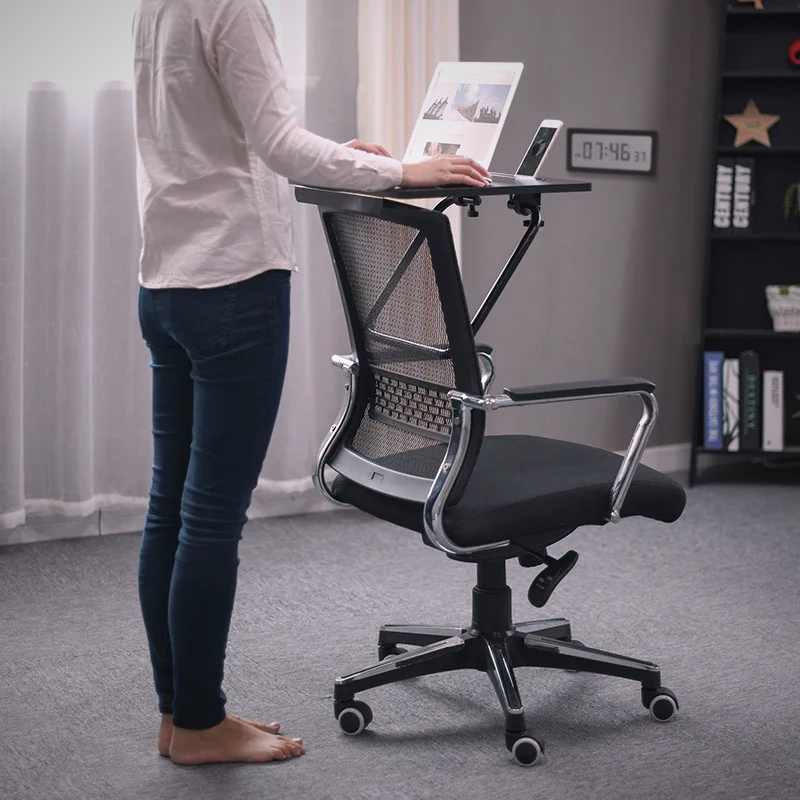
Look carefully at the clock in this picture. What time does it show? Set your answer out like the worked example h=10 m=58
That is h=7 m=46
